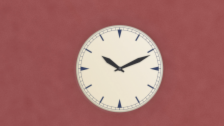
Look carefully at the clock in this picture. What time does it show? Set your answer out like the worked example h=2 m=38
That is h=10 m=11
